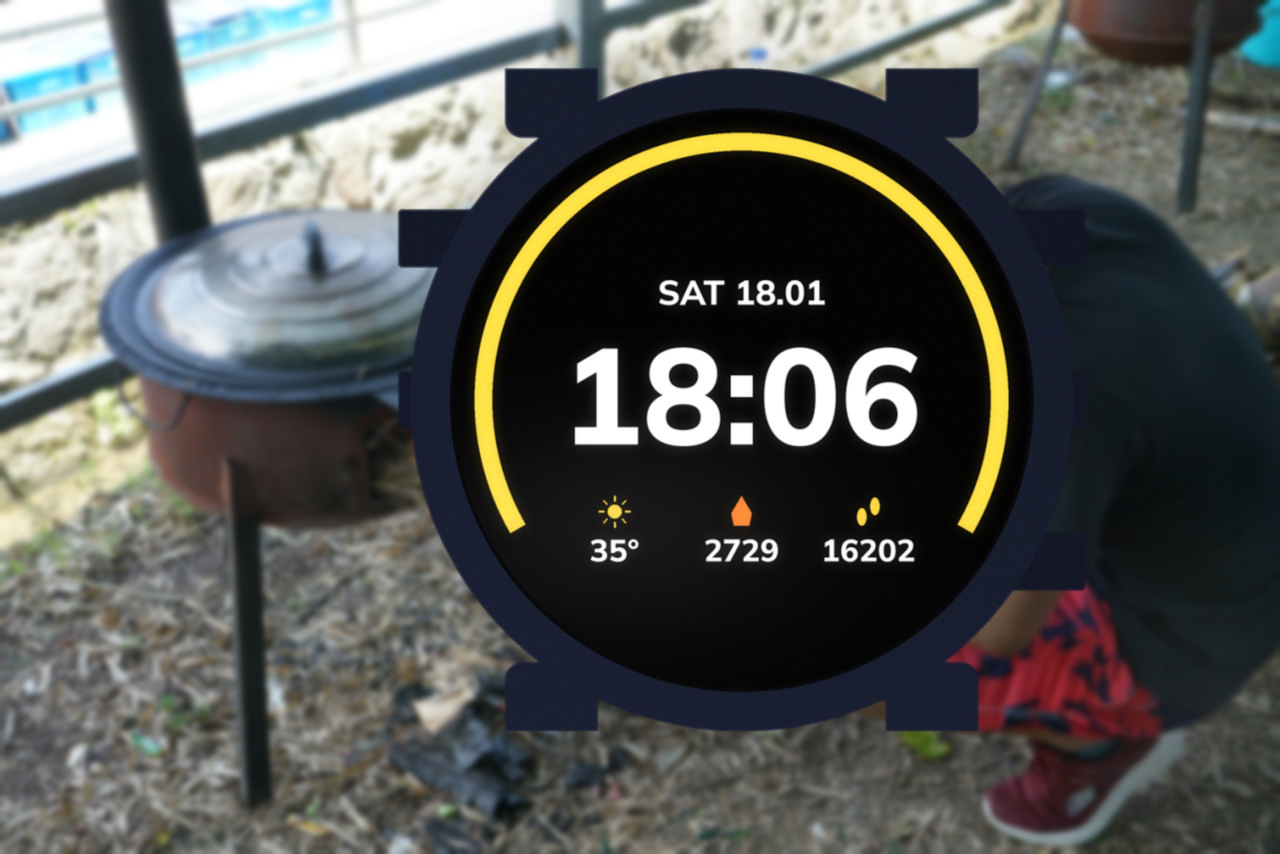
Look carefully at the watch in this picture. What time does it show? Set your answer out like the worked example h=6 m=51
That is h=18 m=6
